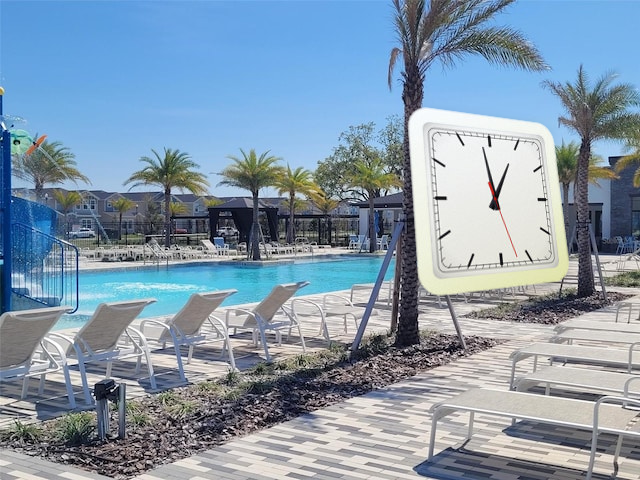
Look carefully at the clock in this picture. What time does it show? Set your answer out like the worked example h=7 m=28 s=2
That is h=12 m=58 s=27
